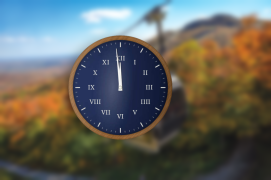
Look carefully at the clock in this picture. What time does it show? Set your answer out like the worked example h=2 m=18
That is h=11 m=59
